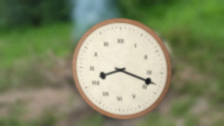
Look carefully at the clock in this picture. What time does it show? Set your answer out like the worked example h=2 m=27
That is h=8 m=18
